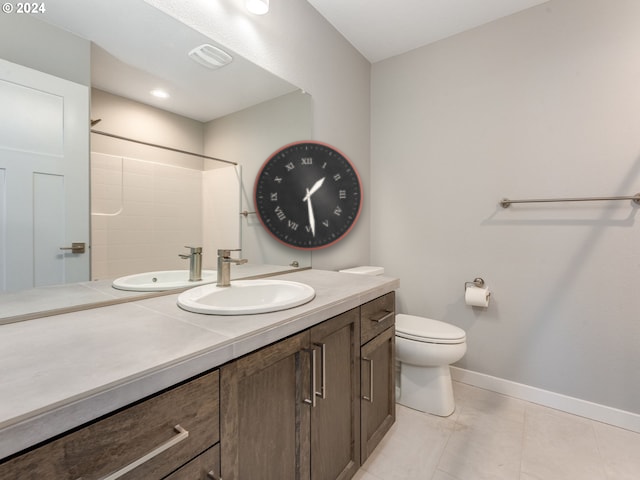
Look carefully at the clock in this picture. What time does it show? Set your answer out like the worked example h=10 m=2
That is h=1 m=29
